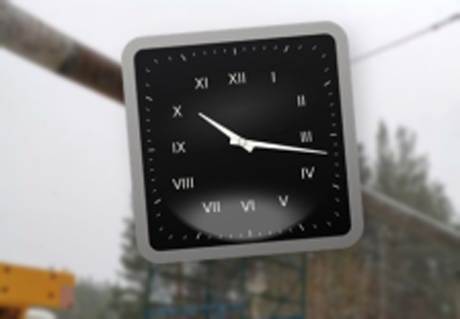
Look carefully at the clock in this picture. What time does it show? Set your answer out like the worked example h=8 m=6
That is h=10 m=17
